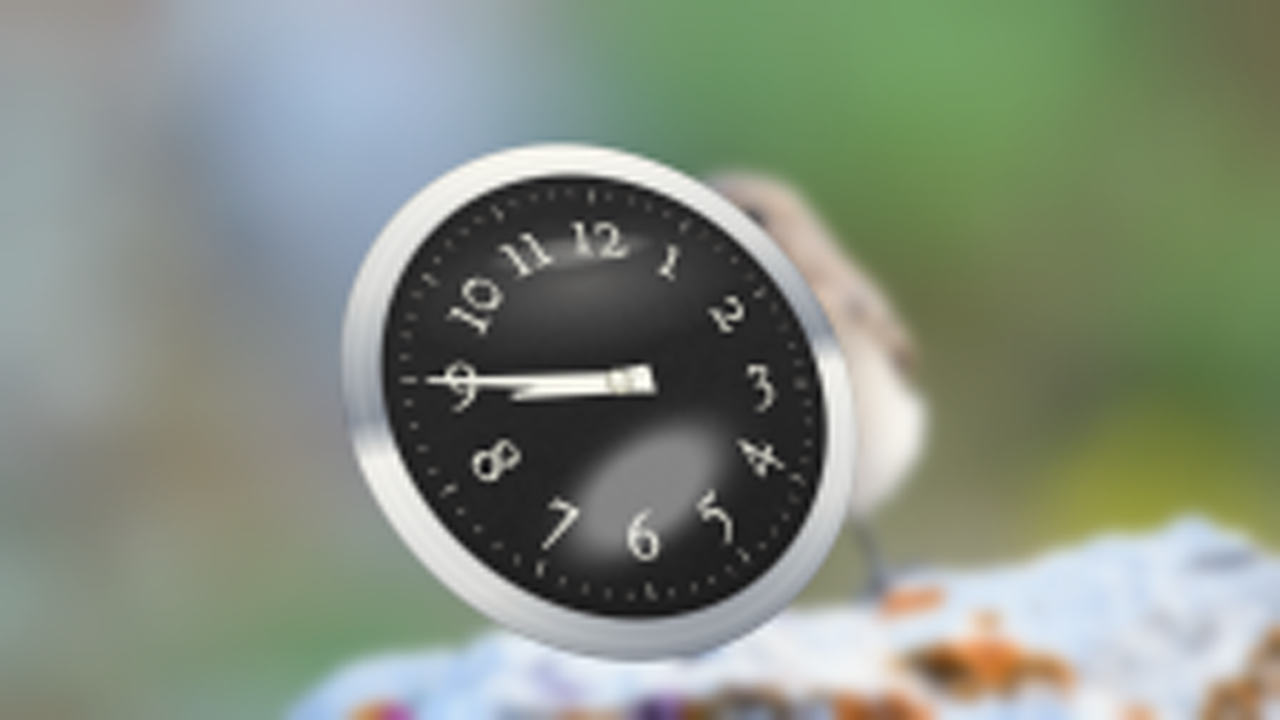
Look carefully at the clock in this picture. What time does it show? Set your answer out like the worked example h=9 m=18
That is h=8 m=45
